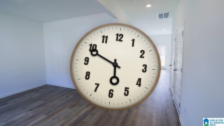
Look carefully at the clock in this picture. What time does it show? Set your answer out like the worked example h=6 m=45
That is h=5 m=49
